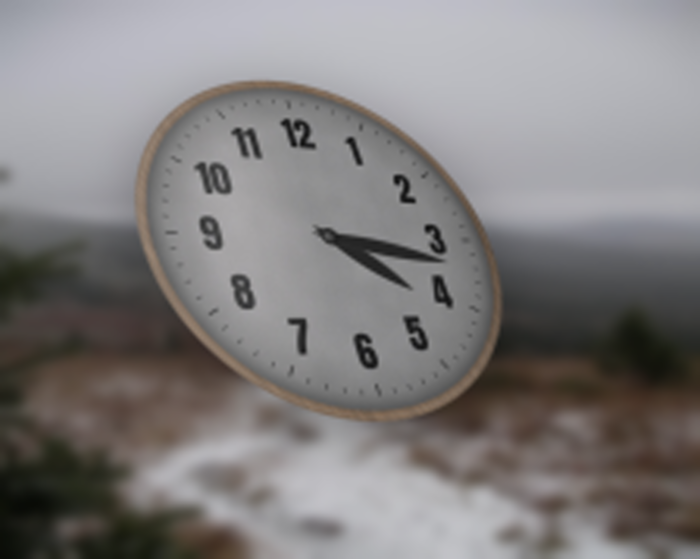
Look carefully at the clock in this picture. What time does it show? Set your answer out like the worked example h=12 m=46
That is h=4 m=17
